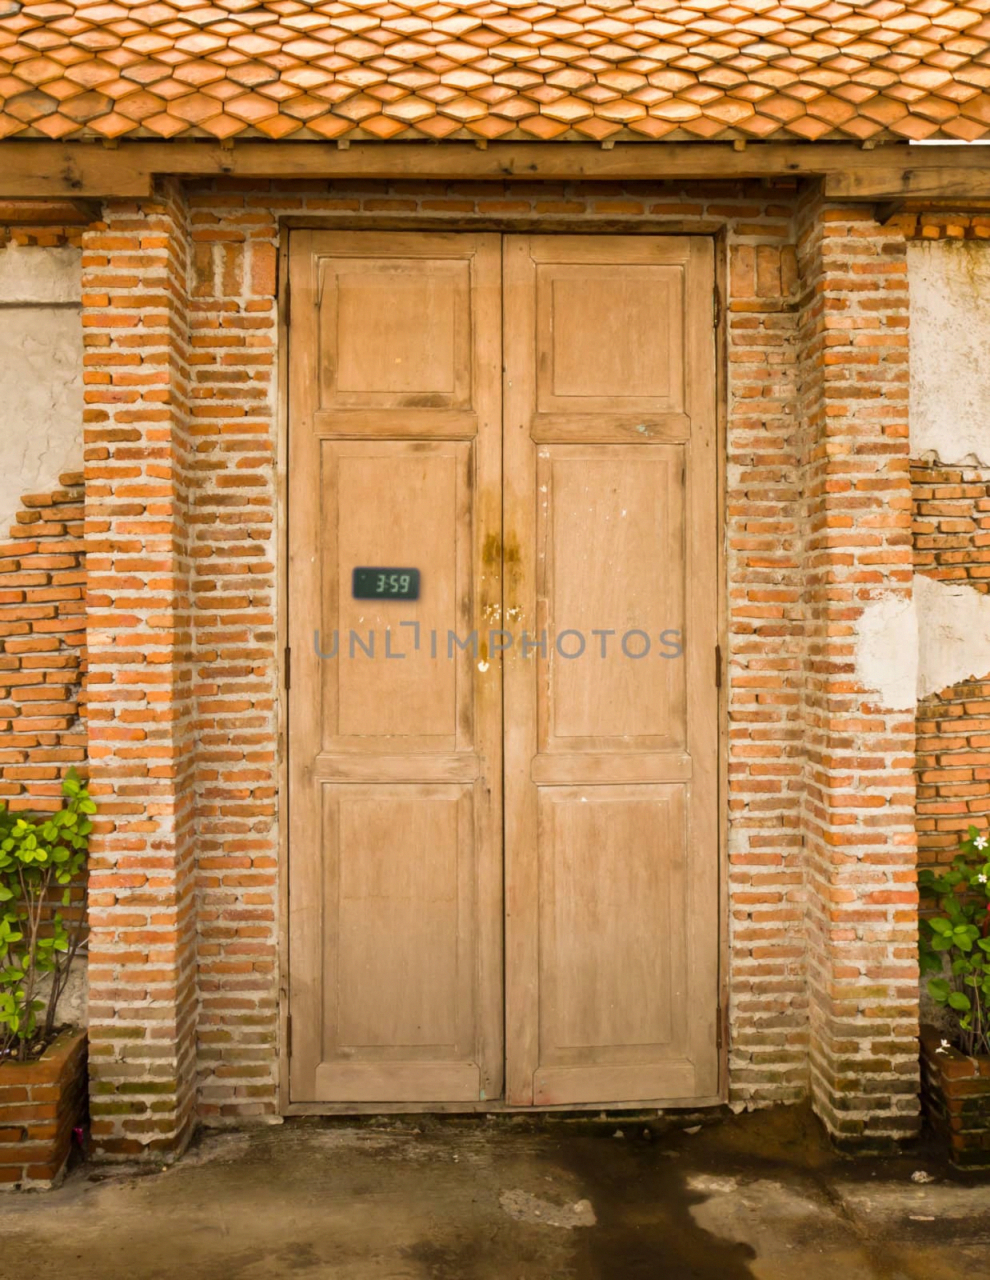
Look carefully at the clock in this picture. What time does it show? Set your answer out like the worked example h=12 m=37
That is h=3 m=59
